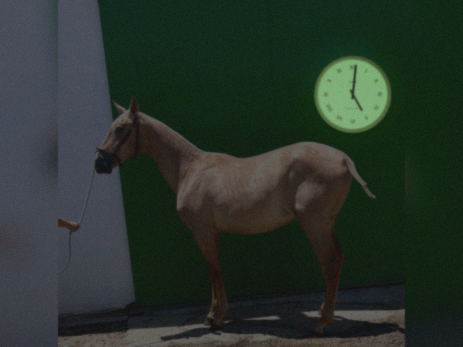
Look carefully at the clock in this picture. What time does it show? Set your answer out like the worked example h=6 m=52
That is h=5 m=1
